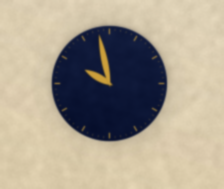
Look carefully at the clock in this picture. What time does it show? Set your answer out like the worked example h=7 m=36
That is h=9 m=58
